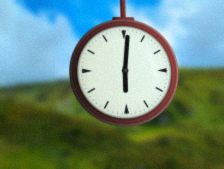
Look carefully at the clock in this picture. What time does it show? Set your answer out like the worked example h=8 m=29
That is h=6 m=1
